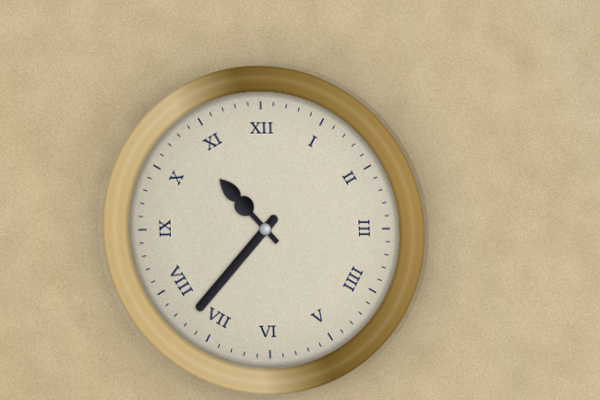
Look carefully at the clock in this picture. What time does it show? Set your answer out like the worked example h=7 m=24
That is h=10 m=37
